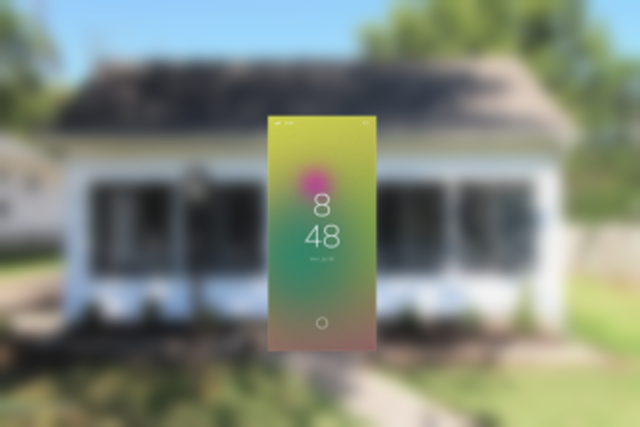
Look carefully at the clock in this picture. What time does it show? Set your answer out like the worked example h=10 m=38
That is h=8 m=48
